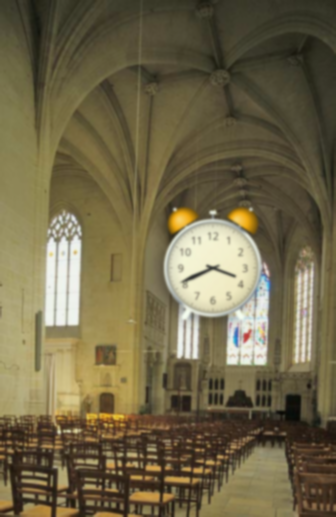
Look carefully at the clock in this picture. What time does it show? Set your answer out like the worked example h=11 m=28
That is h=3 m=41
